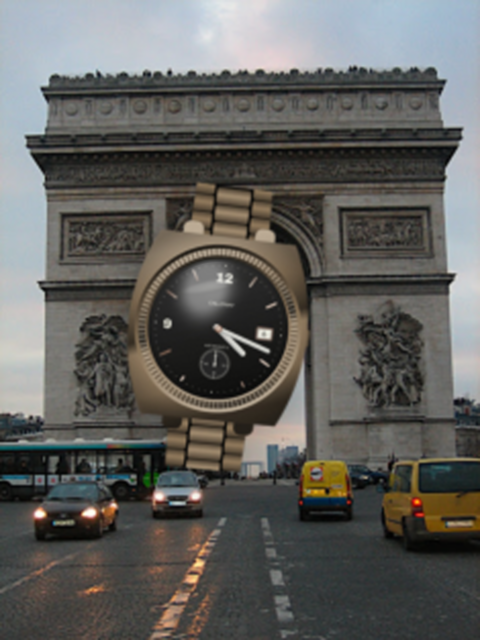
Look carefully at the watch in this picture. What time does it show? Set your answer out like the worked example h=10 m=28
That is h=4 m=18
